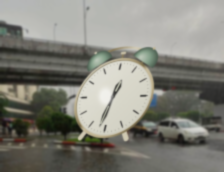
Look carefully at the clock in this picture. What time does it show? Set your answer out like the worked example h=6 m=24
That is h=12 m=32
